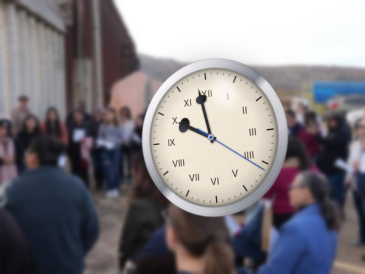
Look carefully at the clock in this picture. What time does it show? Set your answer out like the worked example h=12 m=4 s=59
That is h=9 m=58 s=21
